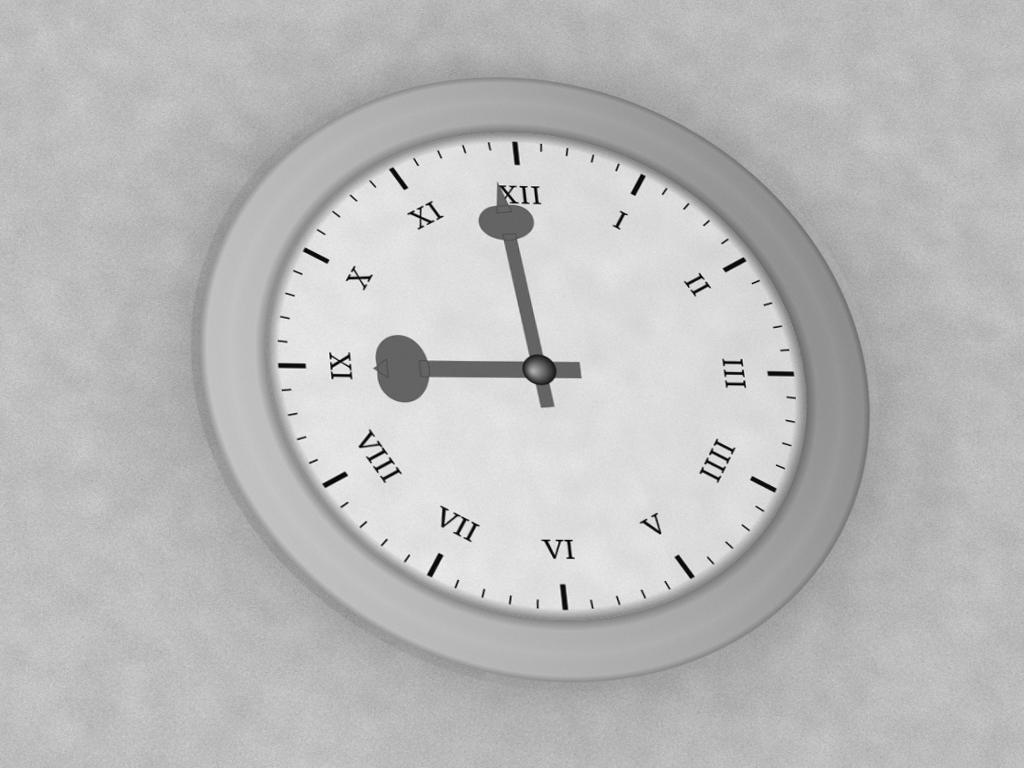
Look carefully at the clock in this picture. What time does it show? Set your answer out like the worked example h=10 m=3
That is h=8 m=59
